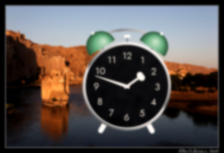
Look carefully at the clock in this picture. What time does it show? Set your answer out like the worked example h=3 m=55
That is h=1 m=48
